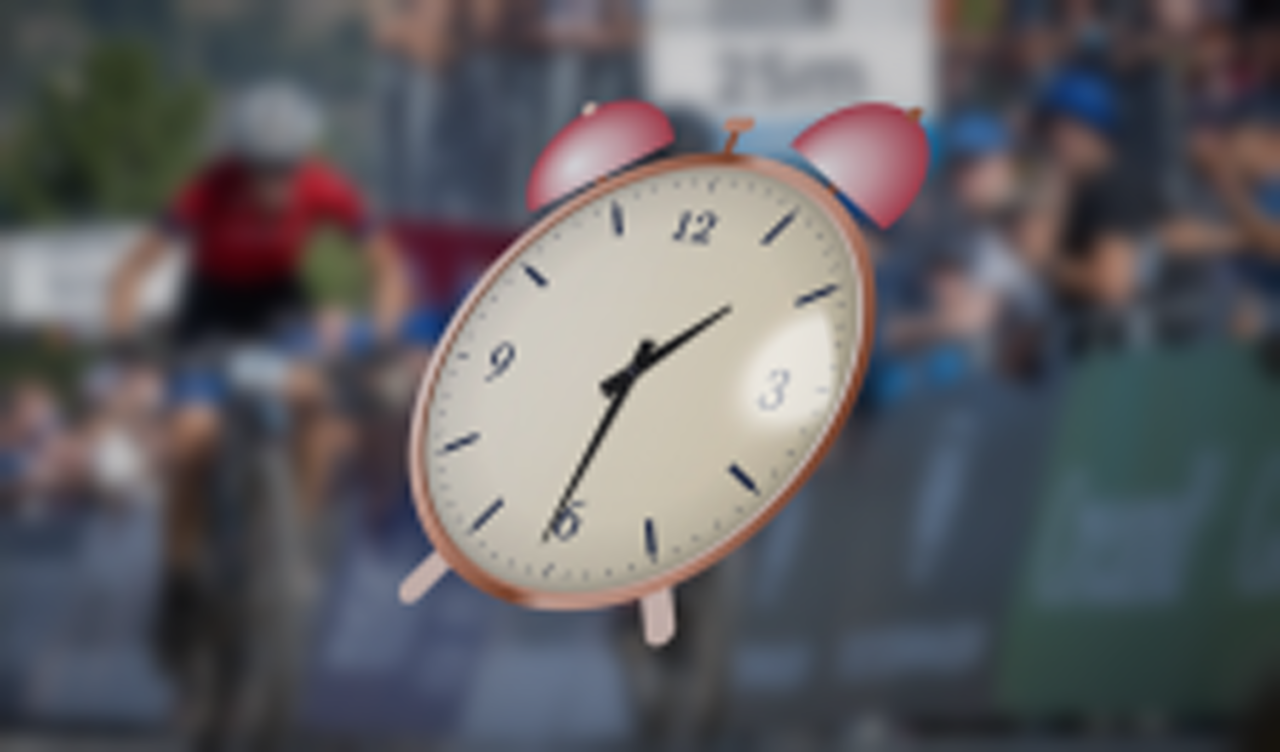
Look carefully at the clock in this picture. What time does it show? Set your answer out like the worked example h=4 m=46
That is h=1 m=31
